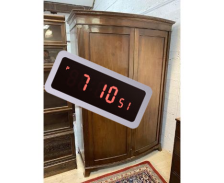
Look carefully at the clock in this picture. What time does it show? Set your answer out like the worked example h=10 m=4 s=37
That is h=7 m=10 s=51
